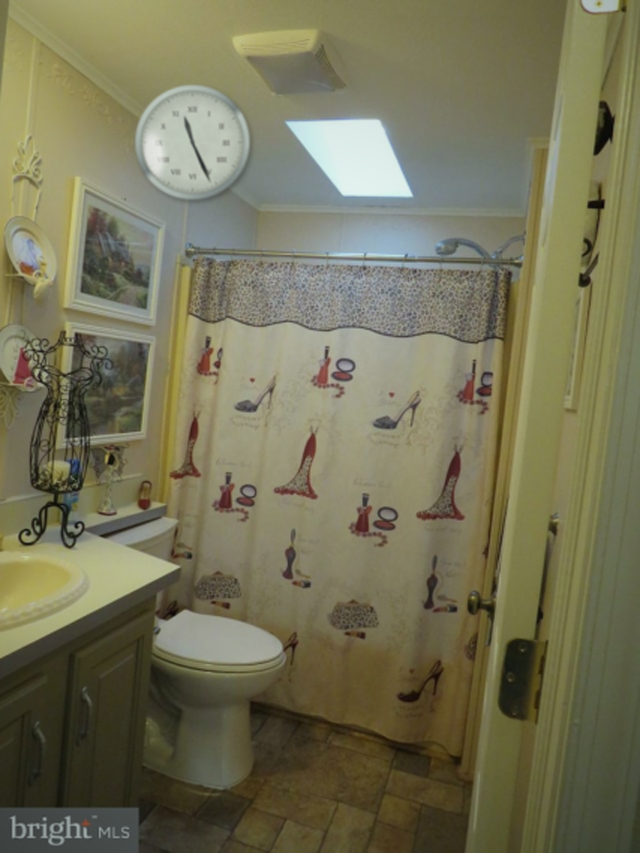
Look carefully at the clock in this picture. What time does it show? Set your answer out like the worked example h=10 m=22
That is h=11 m=26
